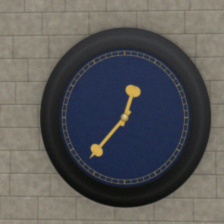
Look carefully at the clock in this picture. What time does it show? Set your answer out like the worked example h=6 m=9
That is h=12 m=37
